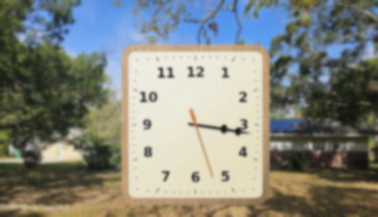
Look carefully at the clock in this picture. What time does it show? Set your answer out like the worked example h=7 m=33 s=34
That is h=3 m=16 s=27
